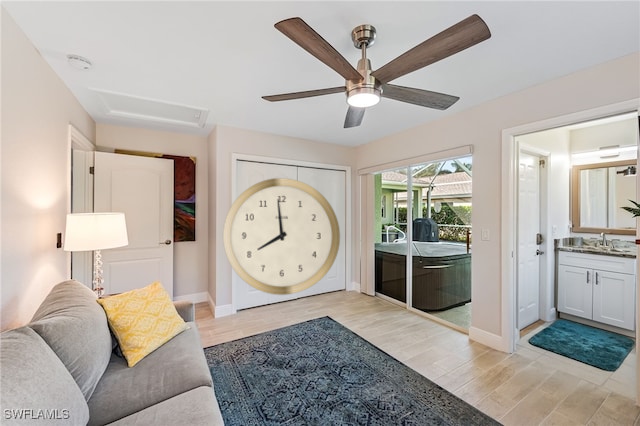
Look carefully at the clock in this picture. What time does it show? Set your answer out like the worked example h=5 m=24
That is h=7 m=59
